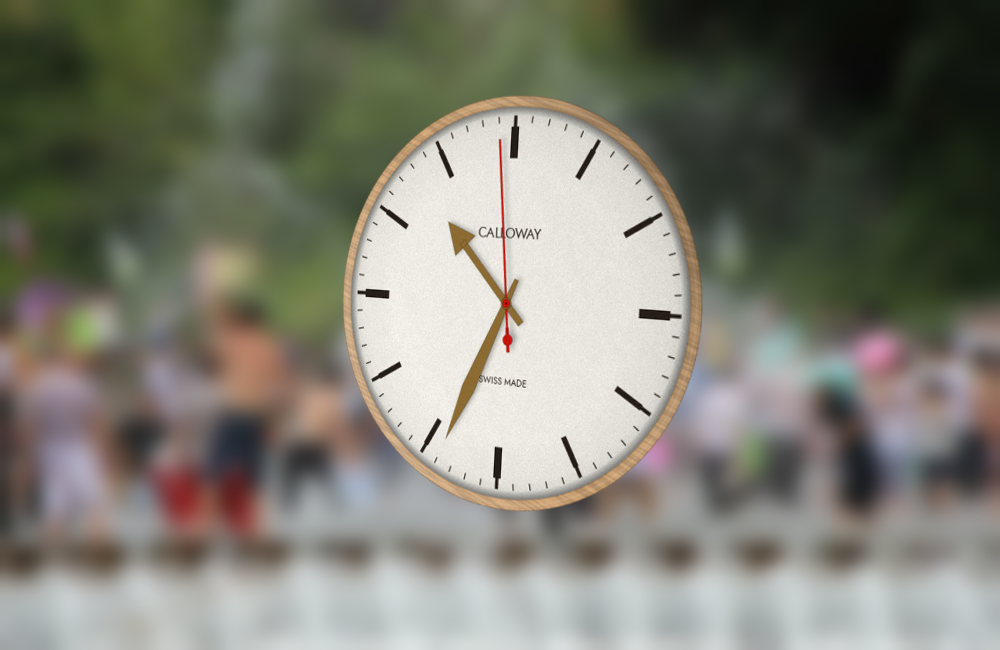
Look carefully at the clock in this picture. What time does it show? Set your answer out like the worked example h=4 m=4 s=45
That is h=10 m=33 s=59
